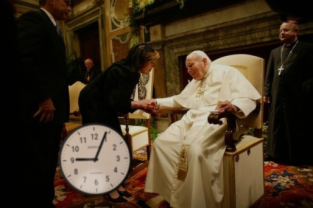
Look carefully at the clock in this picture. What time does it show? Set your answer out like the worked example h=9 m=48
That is h=9 m=4
